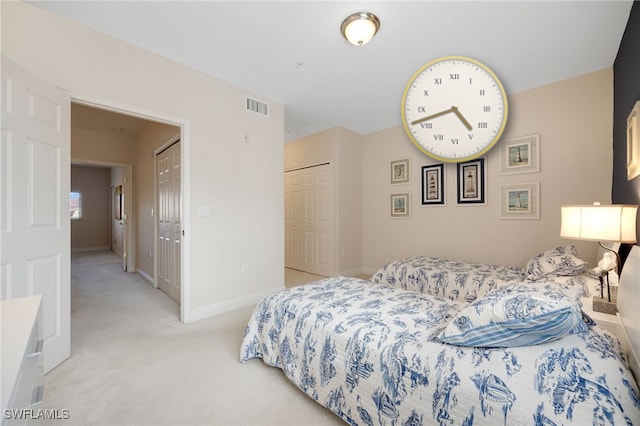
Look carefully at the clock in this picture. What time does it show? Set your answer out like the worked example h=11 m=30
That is h=4 m=42
